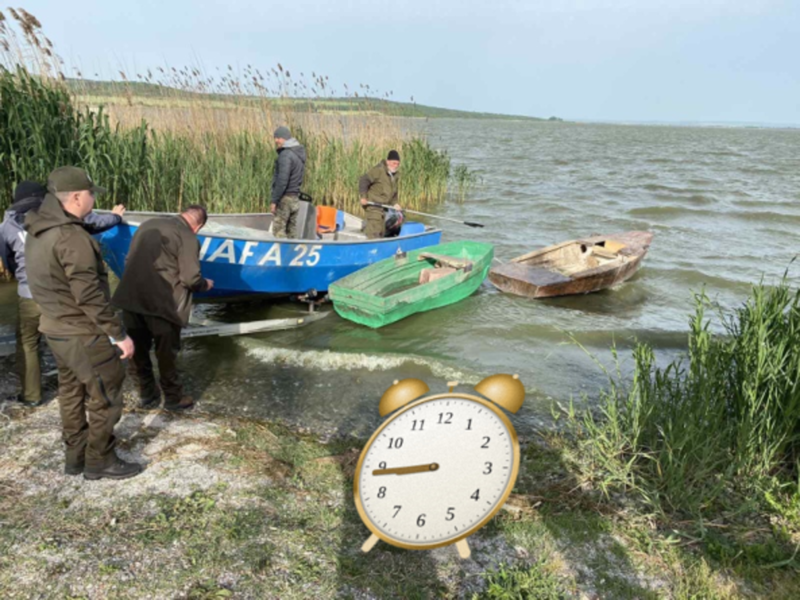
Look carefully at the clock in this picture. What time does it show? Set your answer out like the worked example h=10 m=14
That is h=8 m=44
